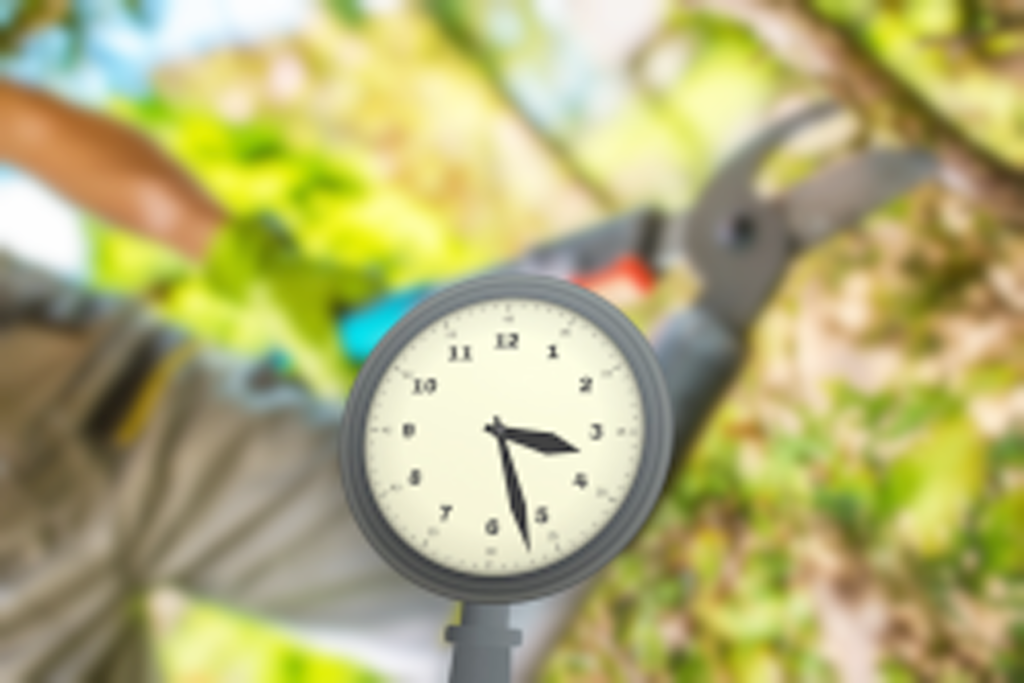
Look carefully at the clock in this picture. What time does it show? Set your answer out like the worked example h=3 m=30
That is h=3 m=27
